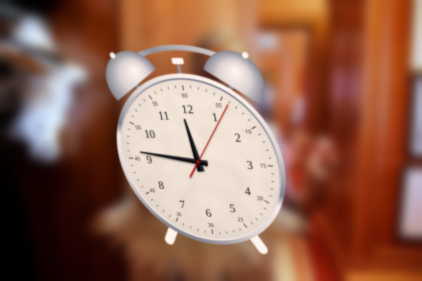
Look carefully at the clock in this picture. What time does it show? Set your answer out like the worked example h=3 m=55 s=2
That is h=11 m=46 s=6
